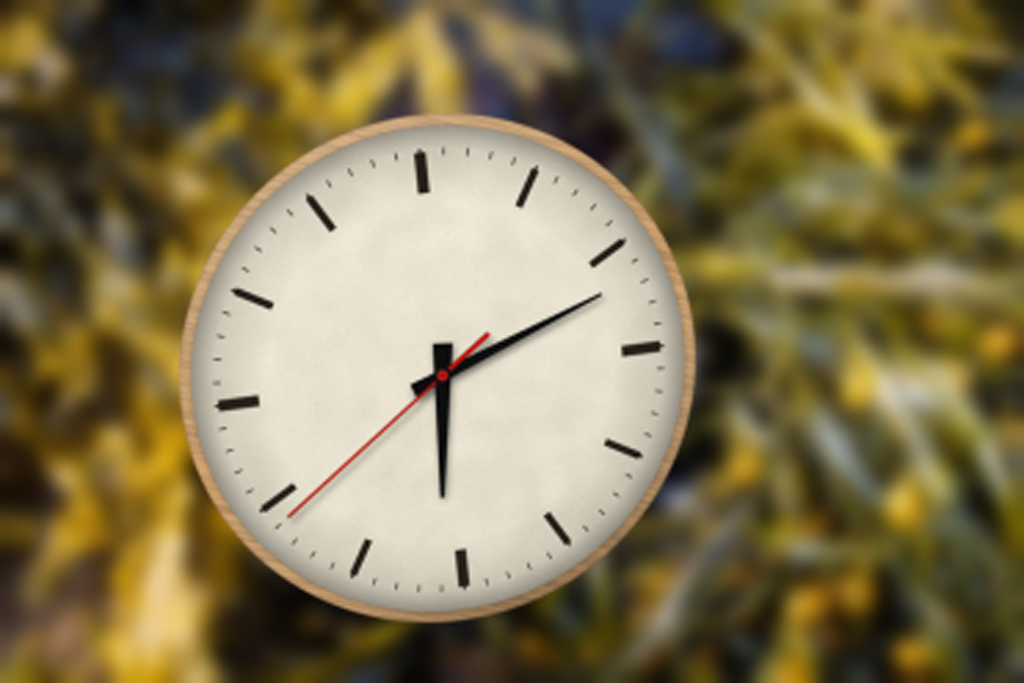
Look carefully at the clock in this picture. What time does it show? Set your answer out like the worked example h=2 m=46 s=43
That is h=6 m=11 s=39
